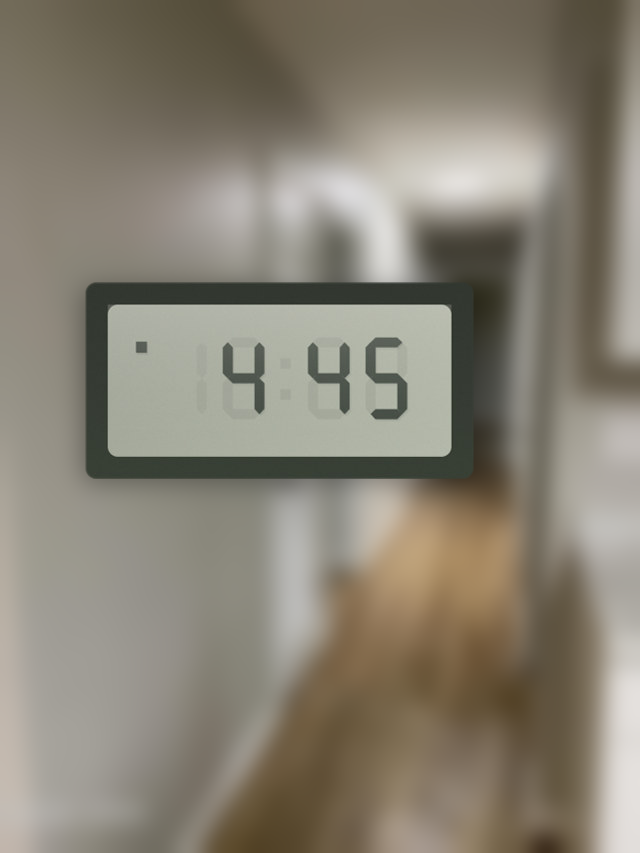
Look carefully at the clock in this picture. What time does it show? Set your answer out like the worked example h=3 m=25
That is h=4 m=45
